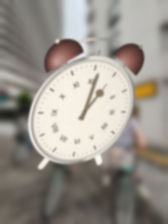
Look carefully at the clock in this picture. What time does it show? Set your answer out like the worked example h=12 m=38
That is h=1 m=1
